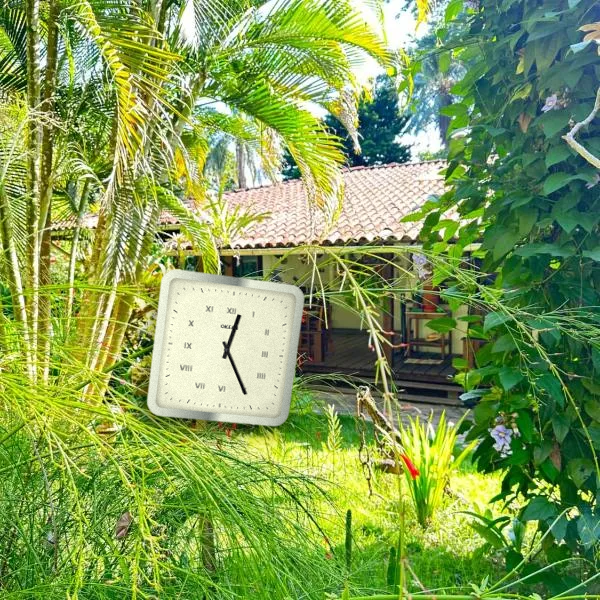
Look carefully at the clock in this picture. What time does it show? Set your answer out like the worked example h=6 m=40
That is h=12 m=25
